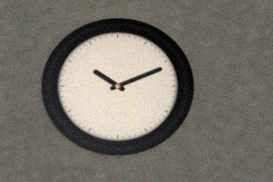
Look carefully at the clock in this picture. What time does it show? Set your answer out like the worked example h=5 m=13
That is h=10 m=11
